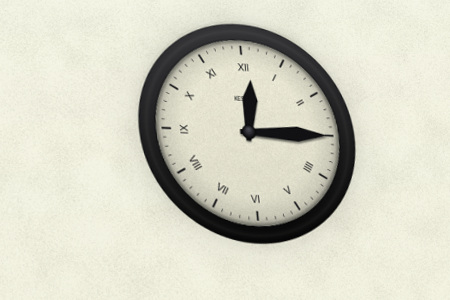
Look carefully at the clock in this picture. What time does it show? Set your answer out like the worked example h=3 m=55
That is h=12 m=15
